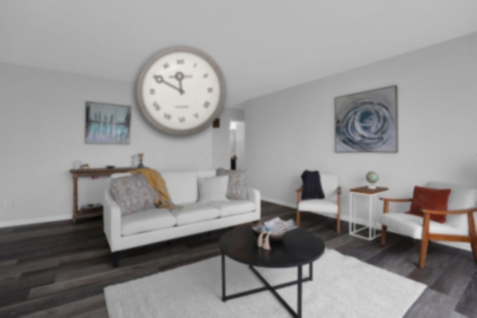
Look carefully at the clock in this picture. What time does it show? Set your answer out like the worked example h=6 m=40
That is h=11 m=50
